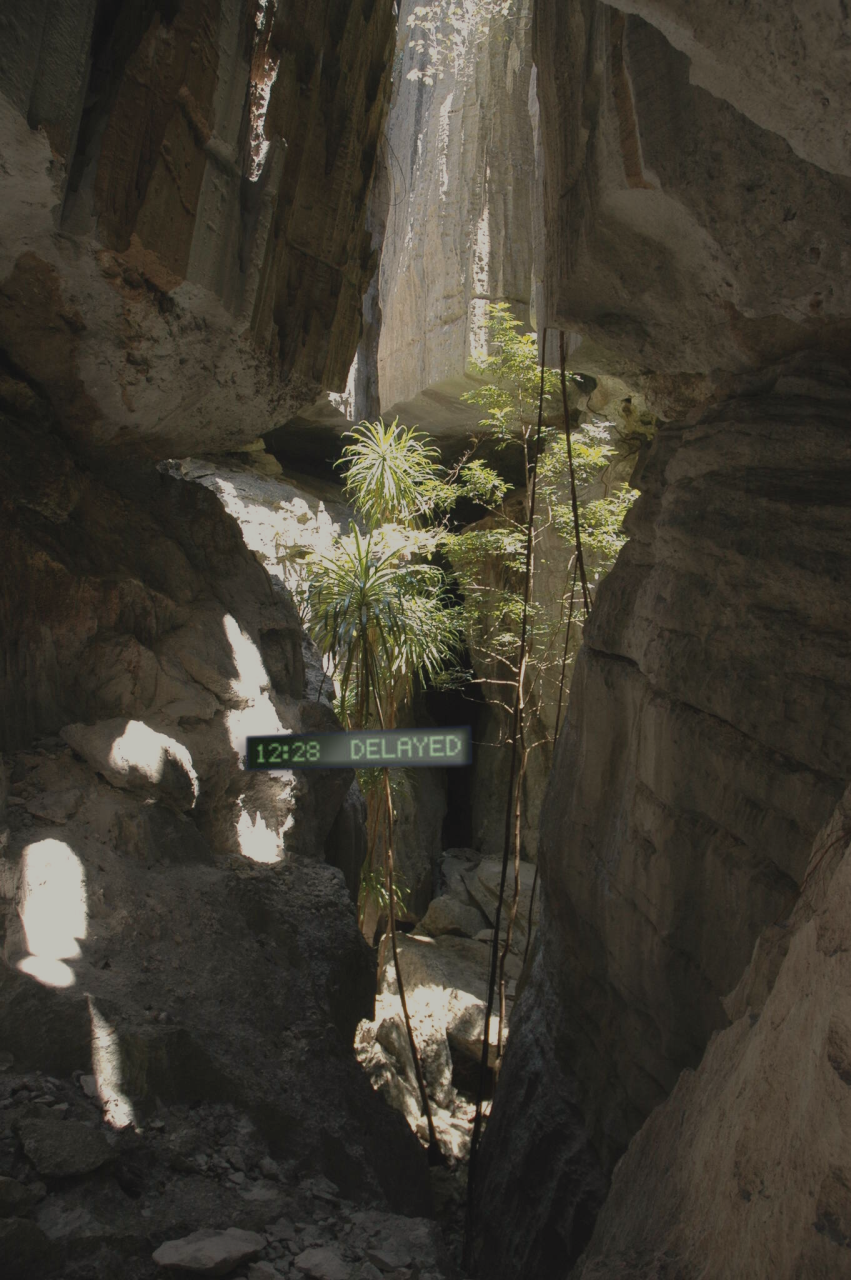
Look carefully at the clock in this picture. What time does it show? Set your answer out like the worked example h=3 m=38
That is h=12 m=28
